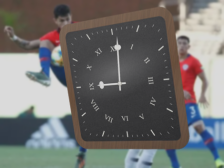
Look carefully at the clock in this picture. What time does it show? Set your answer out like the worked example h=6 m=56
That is h=9 m=1
